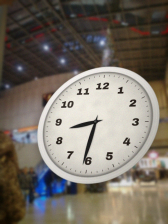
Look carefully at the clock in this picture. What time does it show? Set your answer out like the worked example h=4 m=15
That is h=8 m=31
